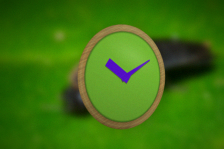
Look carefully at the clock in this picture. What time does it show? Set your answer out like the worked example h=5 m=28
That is h=10 m=10
